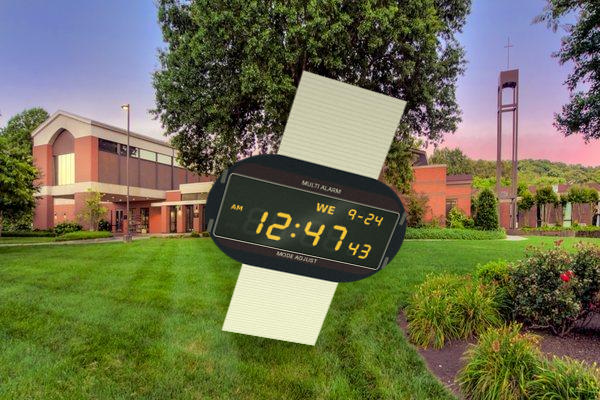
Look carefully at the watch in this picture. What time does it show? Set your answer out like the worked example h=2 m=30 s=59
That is h=12 m=47 s=43
